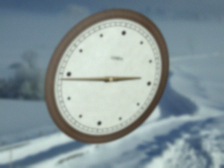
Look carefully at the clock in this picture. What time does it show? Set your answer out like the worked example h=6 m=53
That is h=2 m=44
